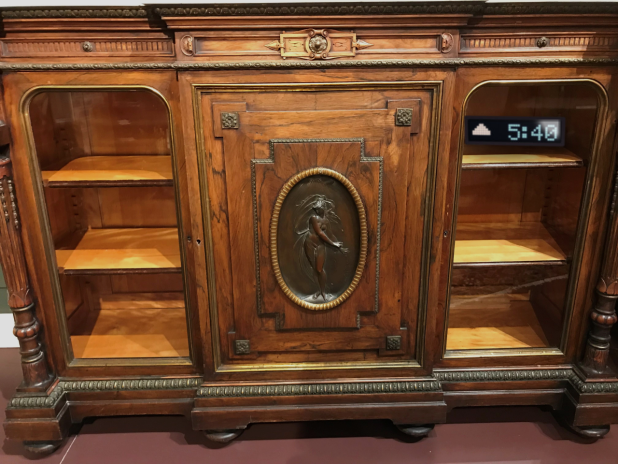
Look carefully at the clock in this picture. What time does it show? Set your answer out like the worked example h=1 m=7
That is h=5 m=40
